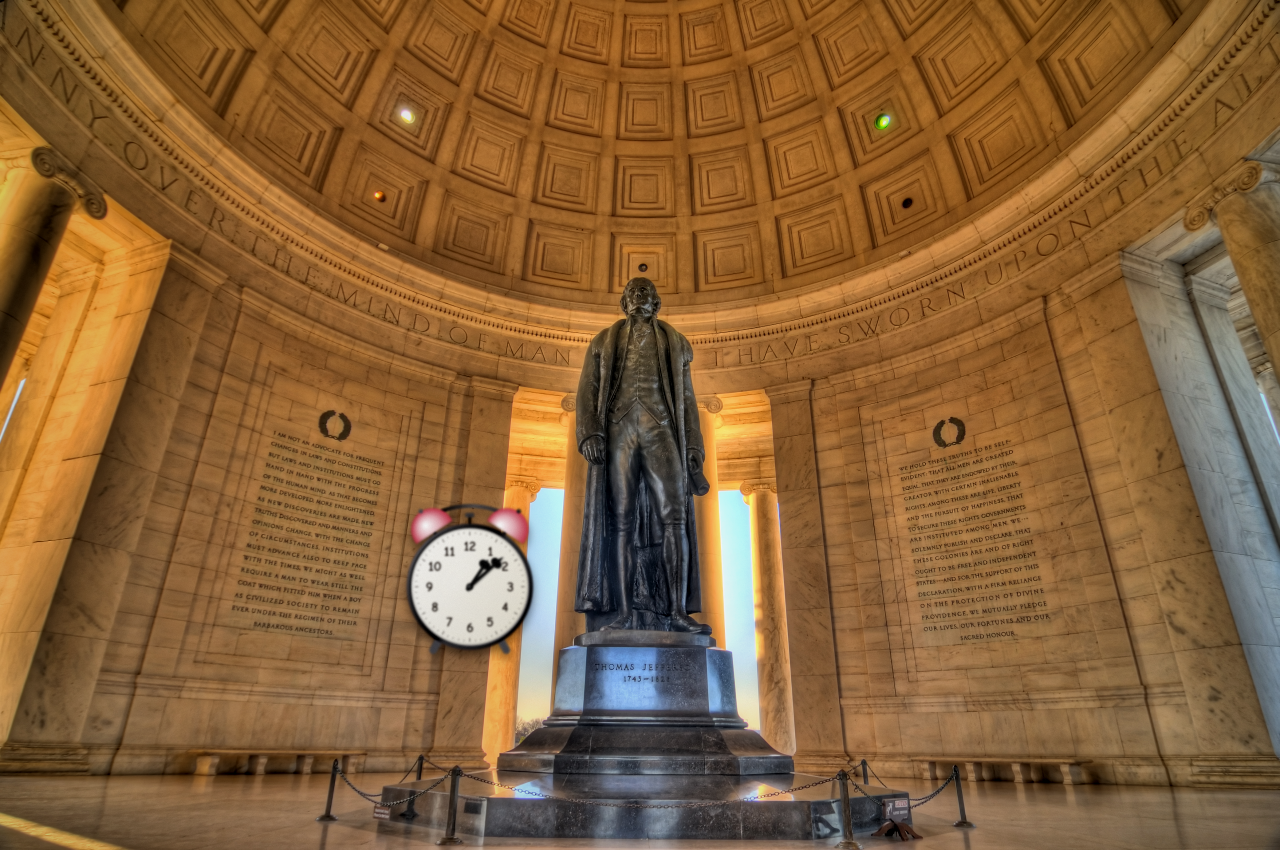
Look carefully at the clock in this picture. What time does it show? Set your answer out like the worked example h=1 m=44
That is h=1 m=8
